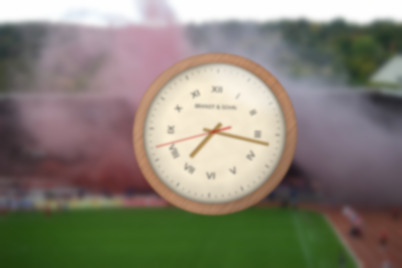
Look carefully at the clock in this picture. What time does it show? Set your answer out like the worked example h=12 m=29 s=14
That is h=7 m=16 s=42
